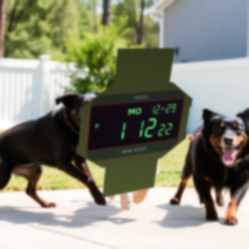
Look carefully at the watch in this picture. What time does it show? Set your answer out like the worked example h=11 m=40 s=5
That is h=1 m=12 s=22
